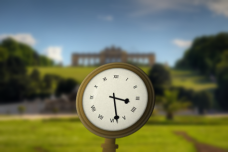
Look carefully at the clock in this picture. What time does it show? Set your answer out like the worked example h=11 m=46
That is h=3 m=28
